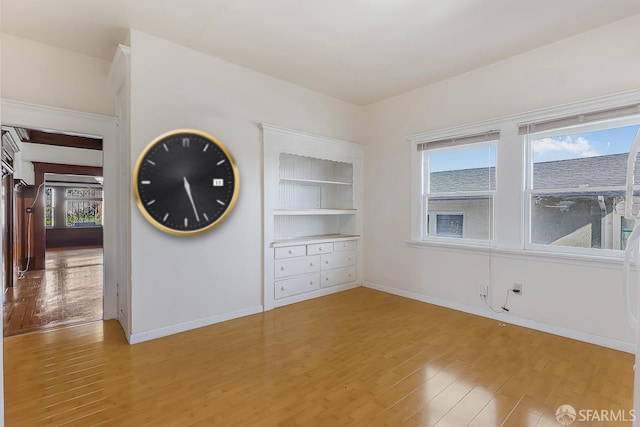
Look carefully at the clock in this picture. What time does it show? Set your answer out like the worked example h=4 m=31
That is h=5 m=27
